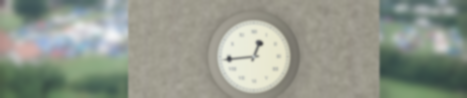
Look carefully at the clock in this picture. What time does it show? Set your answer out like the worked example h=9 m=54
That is h=12 m=44
